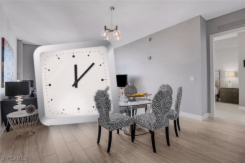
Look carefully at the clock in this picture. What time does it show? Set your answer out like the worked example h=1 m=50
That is h=12 m=8
